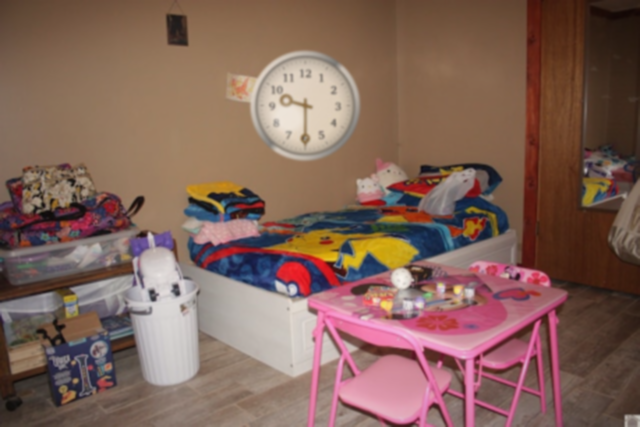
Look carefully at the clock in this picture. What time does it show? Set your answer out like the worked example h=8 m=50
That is h=9 m=30
